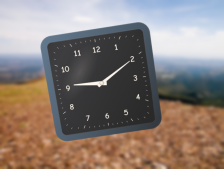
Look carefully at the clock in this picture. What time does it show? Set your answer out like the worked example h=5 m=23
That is h=9 m=10
